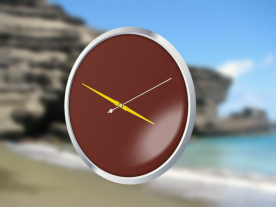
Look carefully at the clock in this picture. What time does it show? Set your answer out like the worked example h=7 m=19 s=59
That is h=3 m=49 s=11
